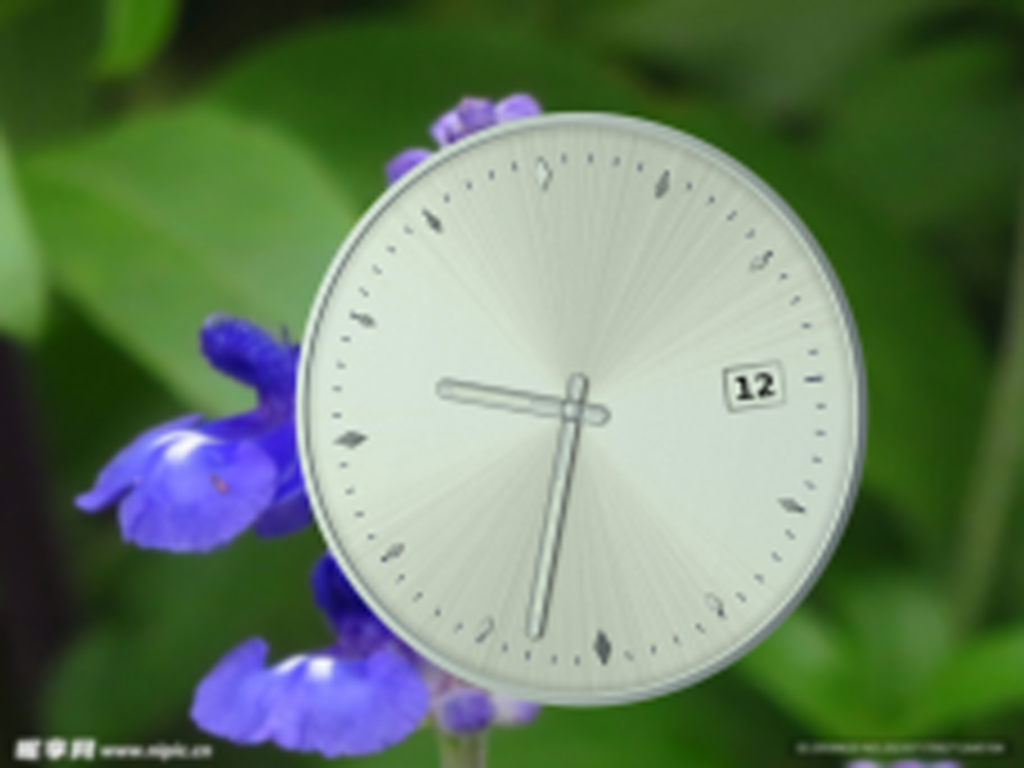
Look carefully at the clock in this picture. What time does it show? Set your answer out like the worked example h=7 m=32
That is h=9 m=33
